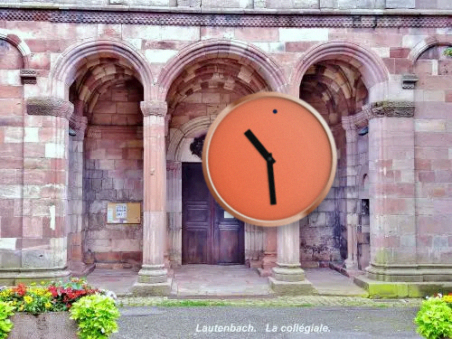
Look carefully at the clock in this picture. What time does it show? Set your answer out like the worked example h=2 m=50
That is h=10 m=28
